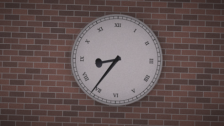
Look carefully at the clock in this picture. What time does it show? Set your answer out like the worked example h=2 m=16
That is h=8 m=36
